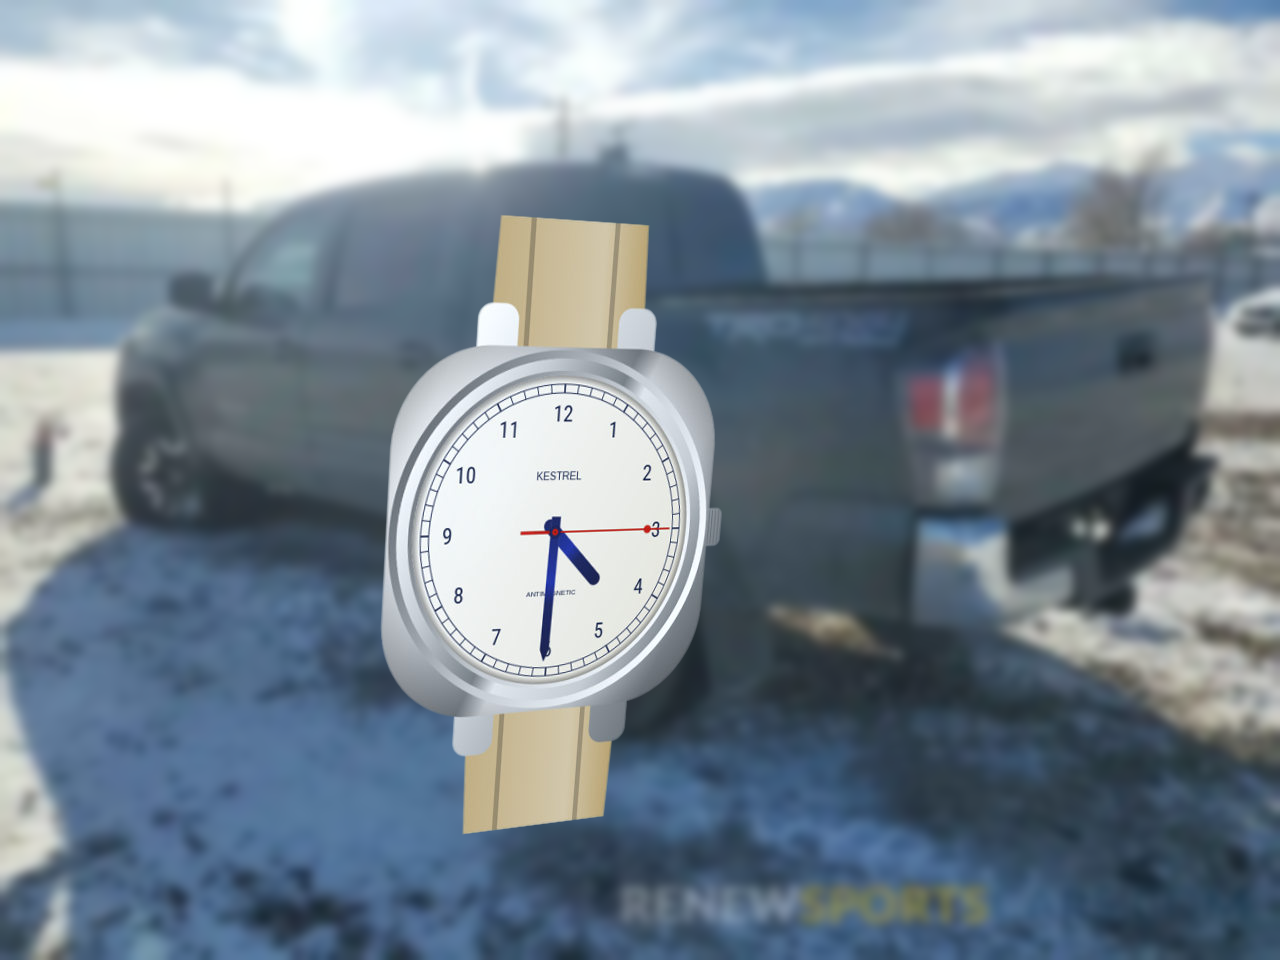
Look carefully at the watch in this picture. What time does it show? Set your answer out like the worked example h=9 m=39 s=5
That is h=4 m=30 s=15
